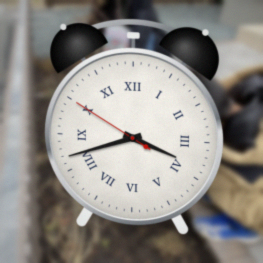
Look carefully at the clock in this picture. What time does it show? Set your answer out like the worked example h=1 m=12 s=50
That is h=3 m=41 s=50
